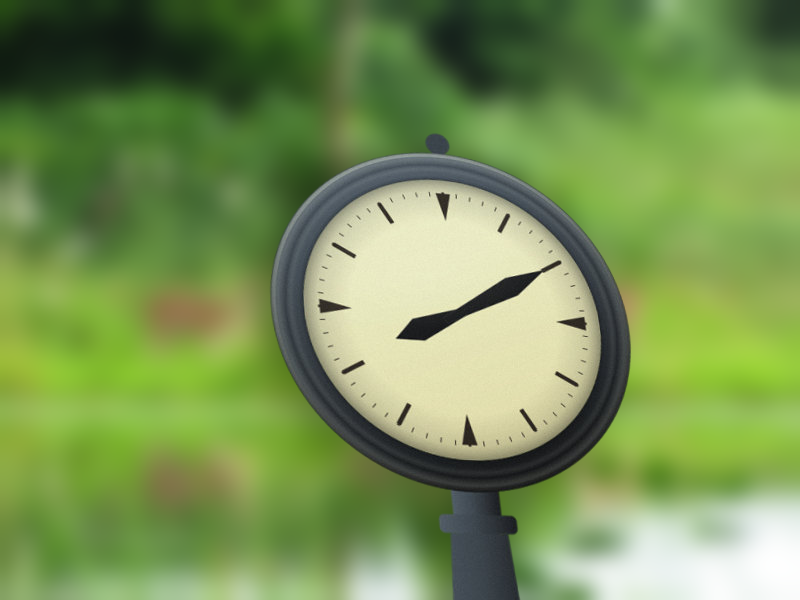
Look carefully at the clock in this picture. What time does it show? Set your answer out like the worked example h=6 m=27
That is h=8 m=10
